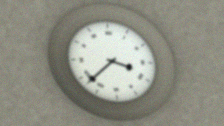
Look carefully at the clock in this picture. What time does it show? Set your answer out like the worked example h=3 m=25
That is h=3 m=38
